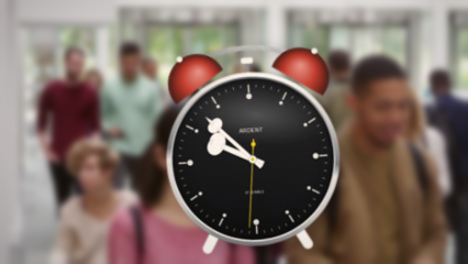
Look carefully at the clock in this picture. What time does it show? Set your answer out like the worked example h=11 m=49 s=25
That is h=9 m=52 s=31
